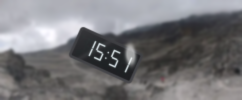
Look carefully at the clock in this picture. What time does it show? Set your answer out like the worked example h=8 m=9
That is h=15 m=51
